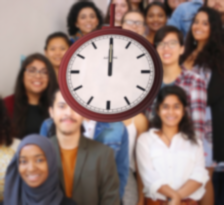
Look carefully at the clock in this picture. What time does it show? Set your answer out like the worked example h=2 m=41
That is h=12 m=0
